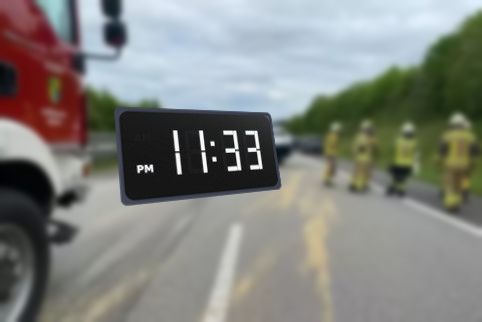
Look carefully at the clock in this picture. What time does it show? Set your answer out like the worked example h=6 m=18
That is h=11 m=33
